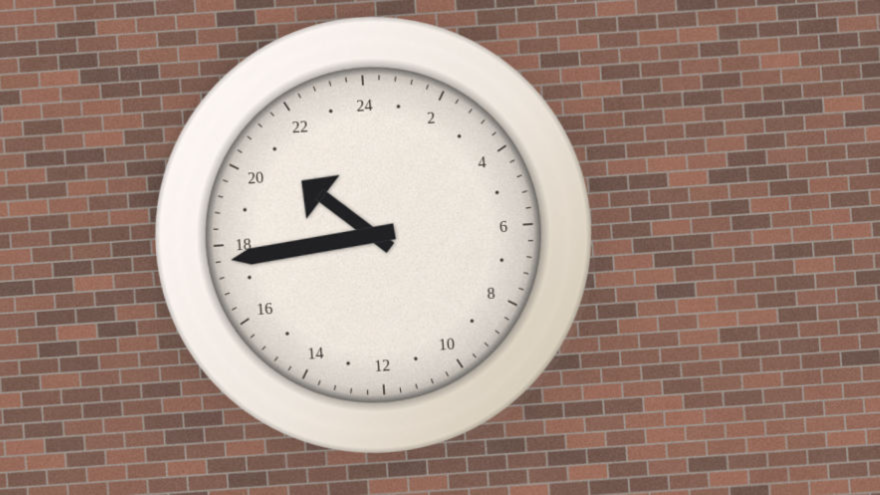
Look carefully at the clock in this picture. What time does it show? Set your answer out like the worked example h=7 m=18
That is h=20 m=44
